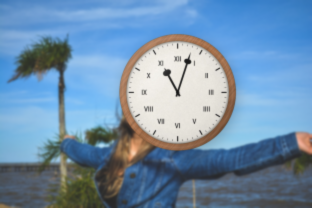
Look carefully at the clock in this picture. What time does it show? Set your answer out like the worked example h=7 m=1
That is h=11 m=3
